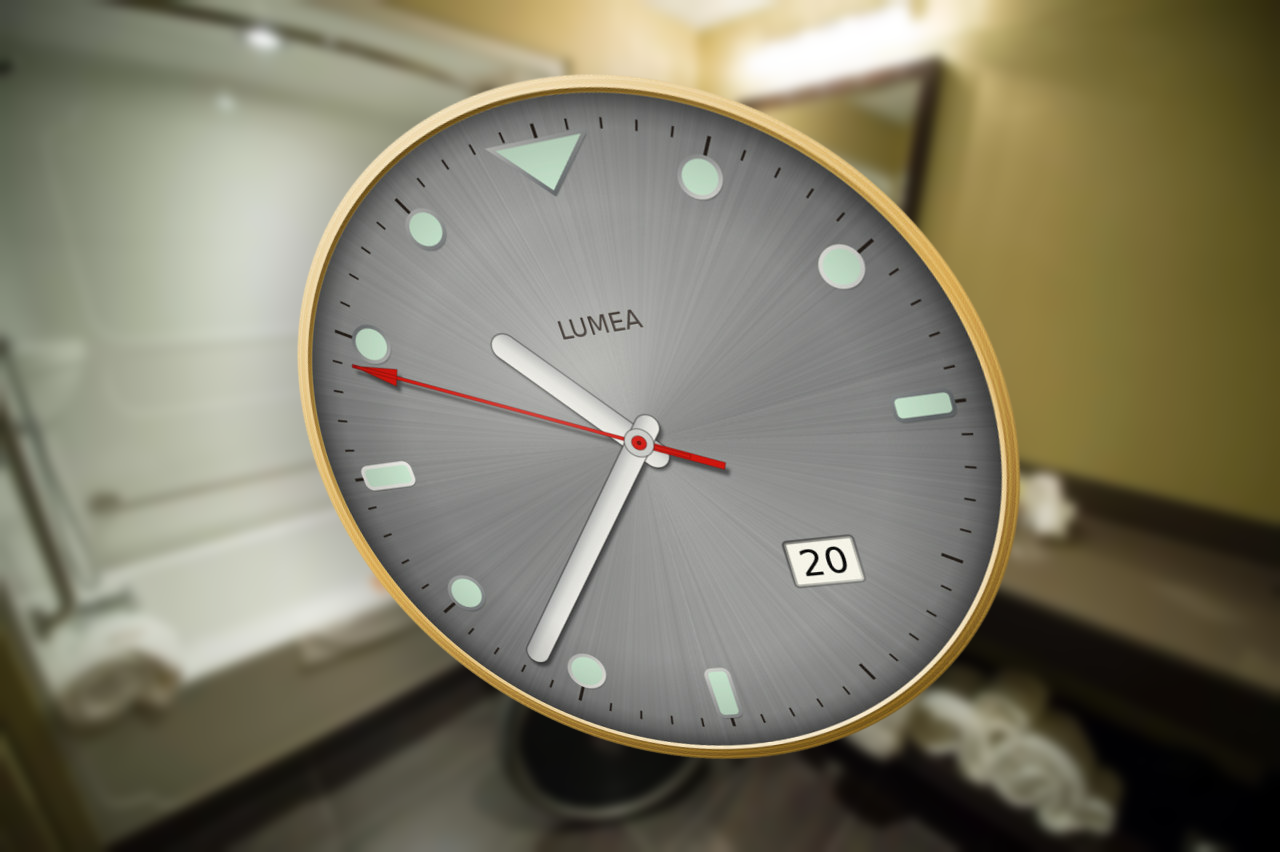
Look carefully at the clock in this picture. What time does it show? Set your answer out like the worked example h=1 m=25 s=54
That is h=10 m=36 s=49
